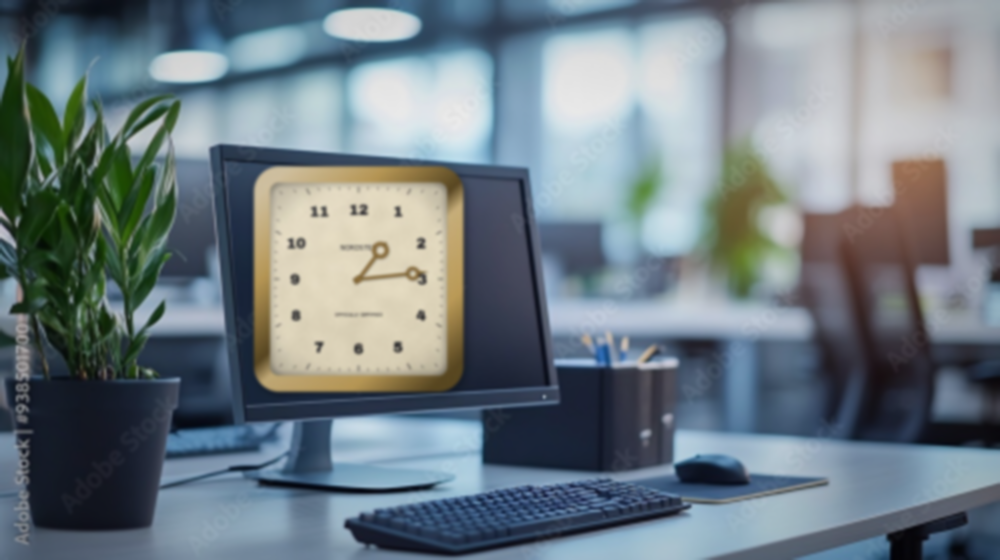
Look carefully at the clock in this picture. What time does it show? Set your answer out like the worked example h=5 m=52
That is h=1 m=14
